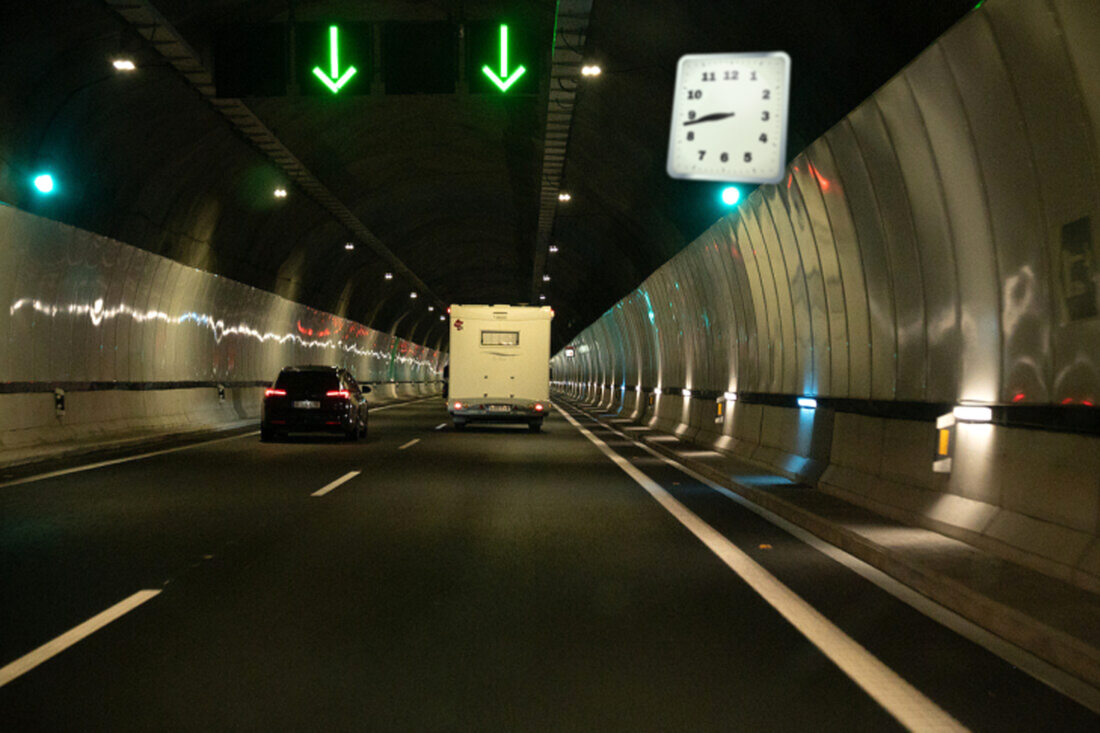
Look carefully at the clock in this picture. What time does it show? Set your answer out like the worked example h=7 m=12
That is h=8 m=43
